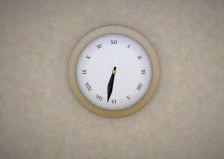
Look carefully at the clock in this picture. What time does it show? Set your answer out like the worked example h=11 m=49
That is h=6 m=32
